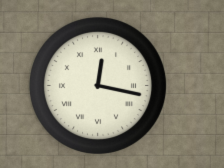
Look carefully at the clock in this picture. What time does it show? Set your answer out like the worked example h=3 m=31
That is h=12 m=17
